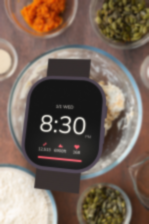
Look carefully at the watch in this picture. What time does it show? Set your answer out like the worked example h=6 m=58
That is h=8 m=30
